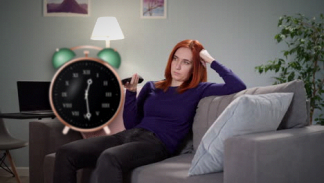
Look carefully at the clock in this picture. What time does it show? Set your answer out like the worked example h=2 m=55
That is h=12 m=29
